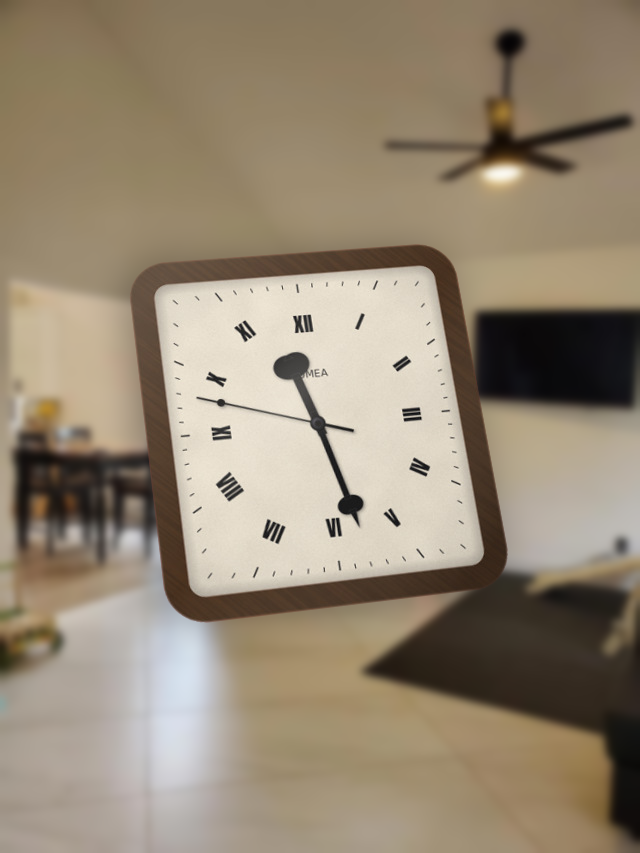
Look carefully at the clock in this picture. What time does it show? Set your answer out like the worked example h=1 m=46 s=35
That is h=11 m=27 s=48
